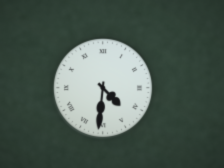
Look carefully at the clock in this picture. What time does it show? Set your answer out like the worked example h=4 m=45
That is h=4 m=31
